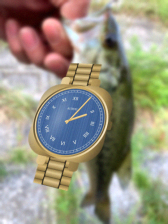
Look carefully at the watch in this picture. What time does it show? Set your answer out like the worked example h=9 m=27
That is h=2 m=5
